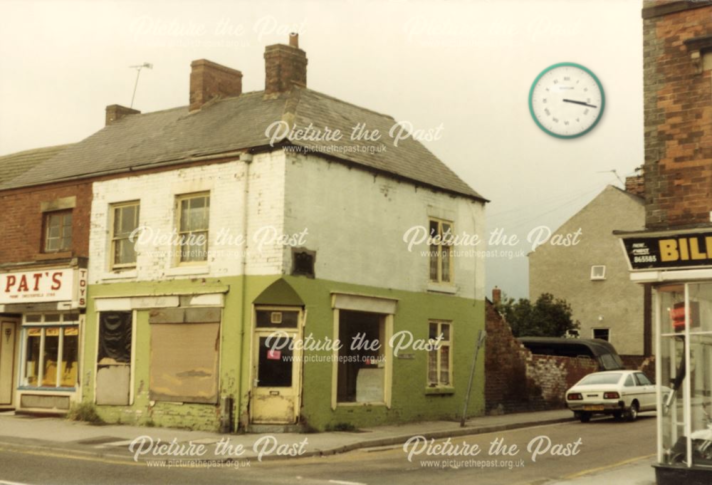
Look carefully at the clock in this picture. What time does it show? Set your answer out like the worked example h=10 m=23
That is h=3 m=17
